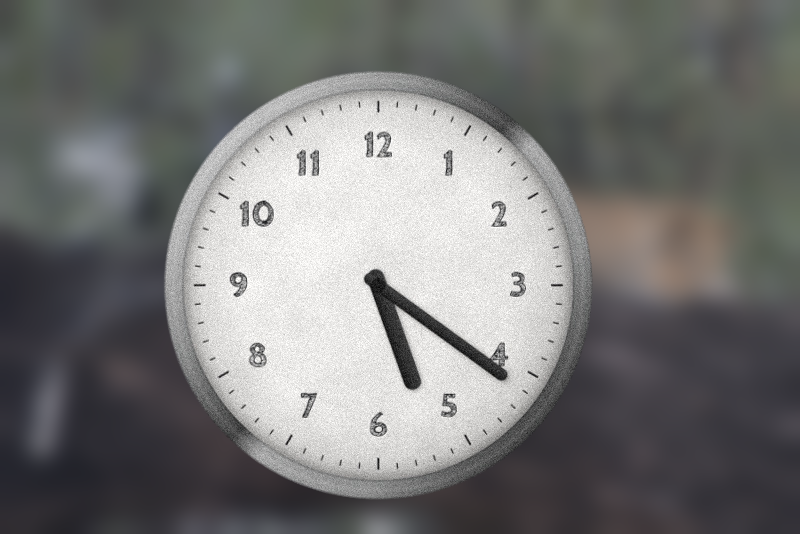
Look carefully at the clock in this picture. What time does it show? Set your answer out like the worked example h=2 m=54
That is h=5 m=21
